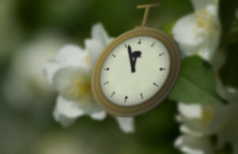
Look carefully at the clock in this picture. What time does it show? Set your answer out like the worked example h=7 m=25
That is h=11 m=56
